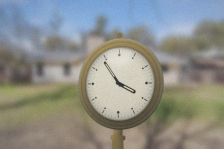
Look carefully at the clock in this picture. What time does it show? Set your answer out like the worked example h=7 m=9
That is h=3 m=54
